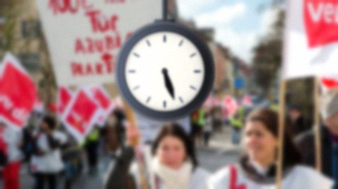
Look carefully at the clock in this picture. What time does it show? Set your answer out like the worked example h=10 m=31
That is h=5 m=27
